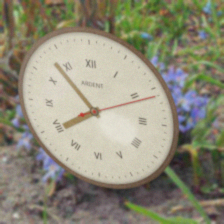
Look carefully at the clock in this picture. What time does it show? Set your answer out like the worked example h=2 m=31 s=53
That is h=7 m=53 s=11
